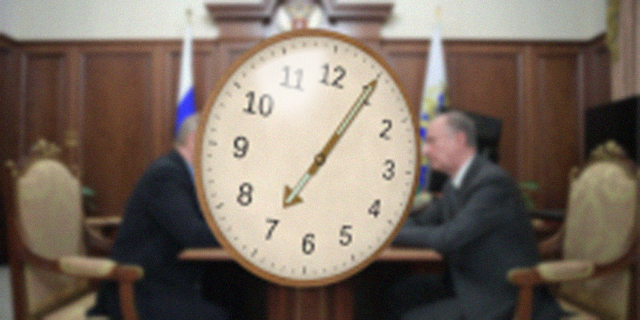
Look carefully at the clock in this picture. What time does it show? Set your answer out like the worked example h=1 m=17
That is h=7 m=5
